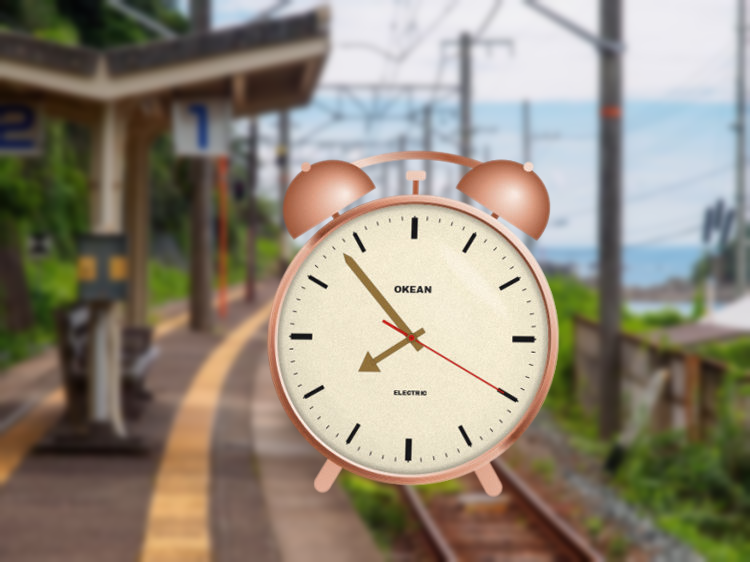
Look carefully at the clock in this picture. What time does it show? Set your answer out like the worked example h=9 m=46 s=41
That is h=7 m=53 s=20
